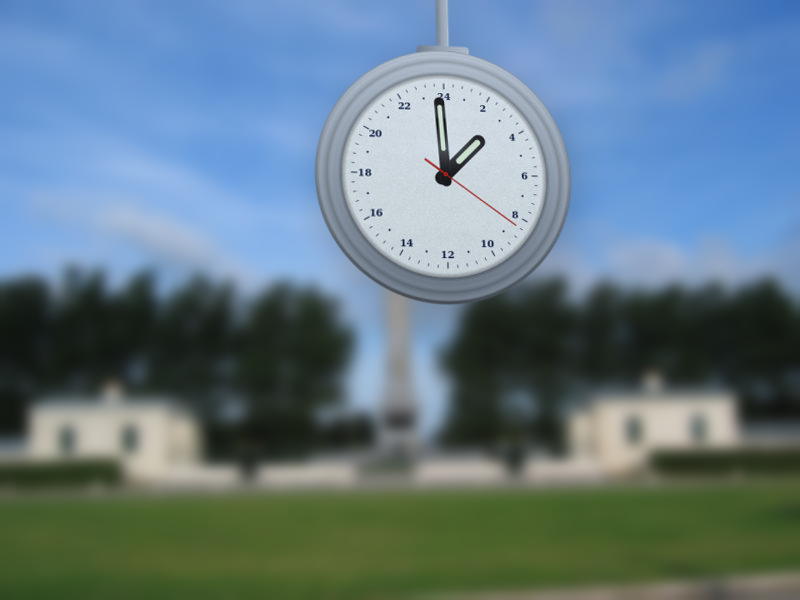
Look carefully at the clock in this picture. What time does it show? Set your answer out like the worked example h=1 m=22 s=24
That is h=2 m=59 s=21
